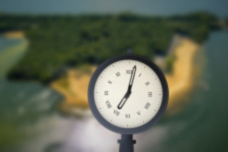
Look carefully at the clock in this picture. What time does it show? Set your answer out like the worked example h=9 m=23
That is h=7 m=2
